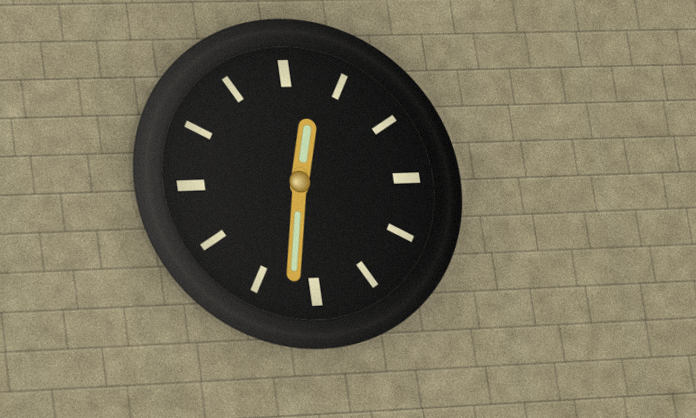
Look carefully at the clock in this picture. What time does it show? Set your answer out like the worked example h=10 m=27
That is h=12 m=32
